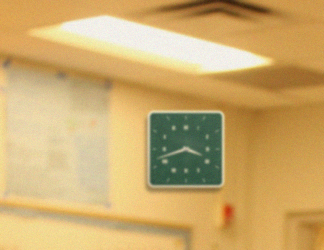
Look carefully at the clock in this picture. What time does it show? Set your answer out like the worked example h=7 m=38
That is h=3 m=42
